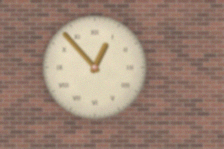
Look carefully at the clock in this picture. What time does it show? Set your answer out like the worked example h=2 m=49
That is h=12 m=53
